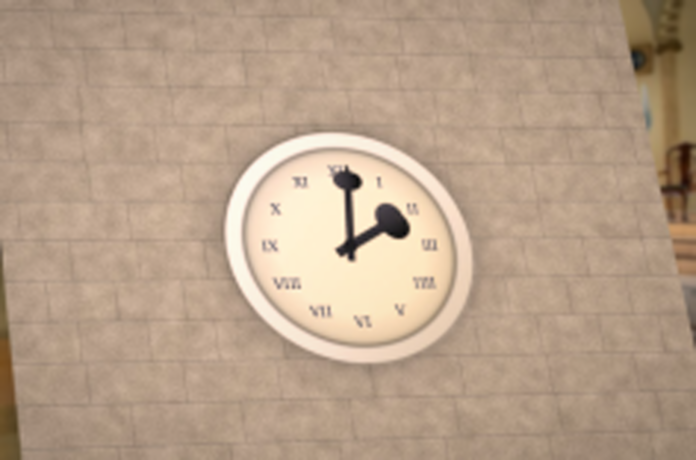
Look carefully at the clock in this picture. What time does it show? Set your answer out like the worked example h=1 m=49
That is h=2 m=1
